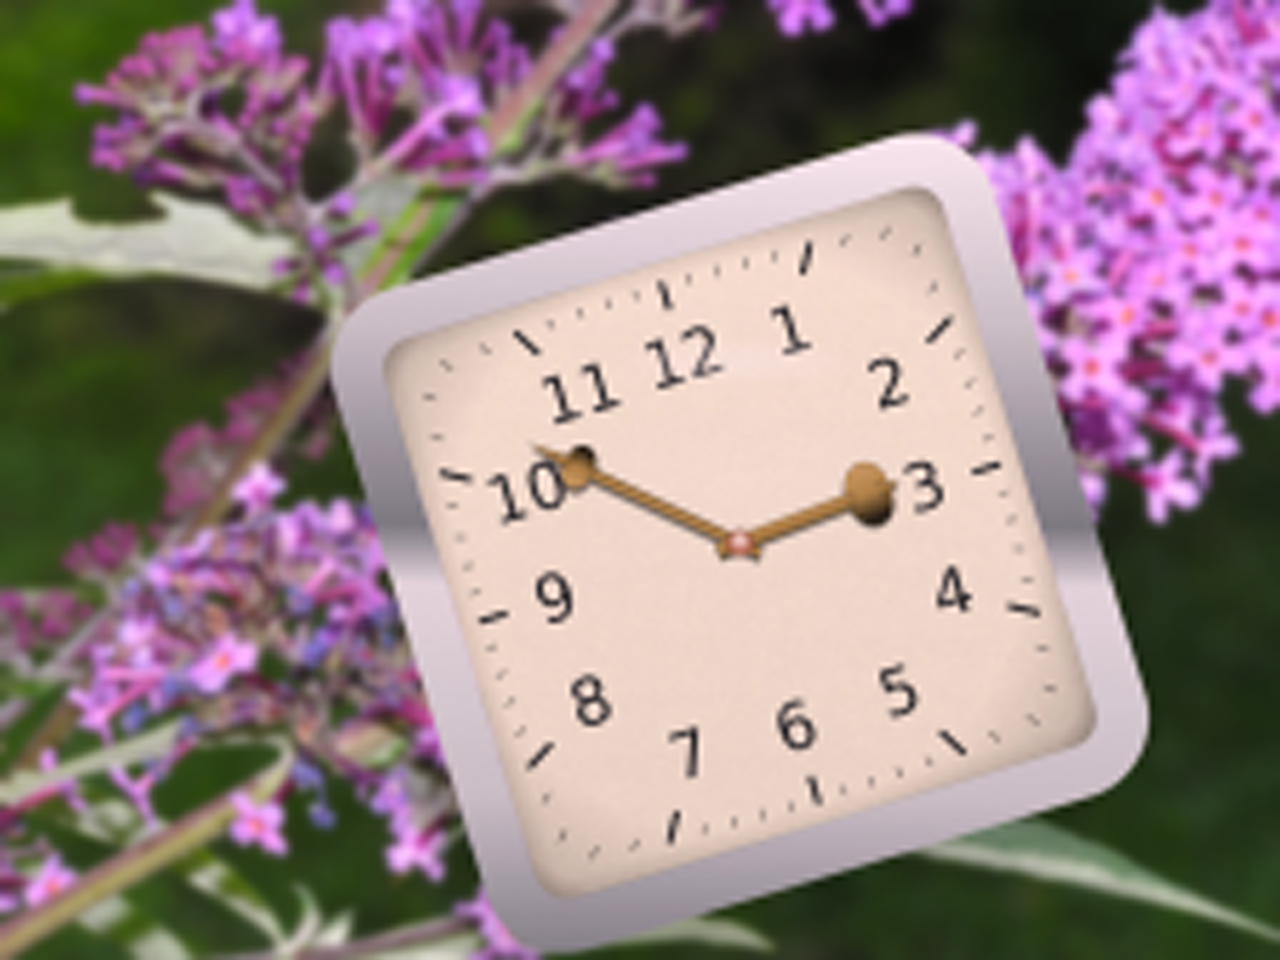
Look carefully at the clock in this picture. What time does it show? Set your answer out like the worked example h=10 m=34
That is h=2 m=52
